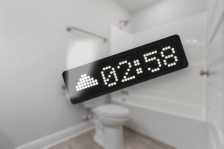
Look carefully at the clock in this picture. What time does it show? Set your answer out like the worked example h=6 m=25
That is h=2 m=58
